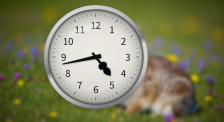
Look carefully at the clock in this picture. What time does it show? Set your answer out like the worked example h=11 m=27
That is h=4 m=43
